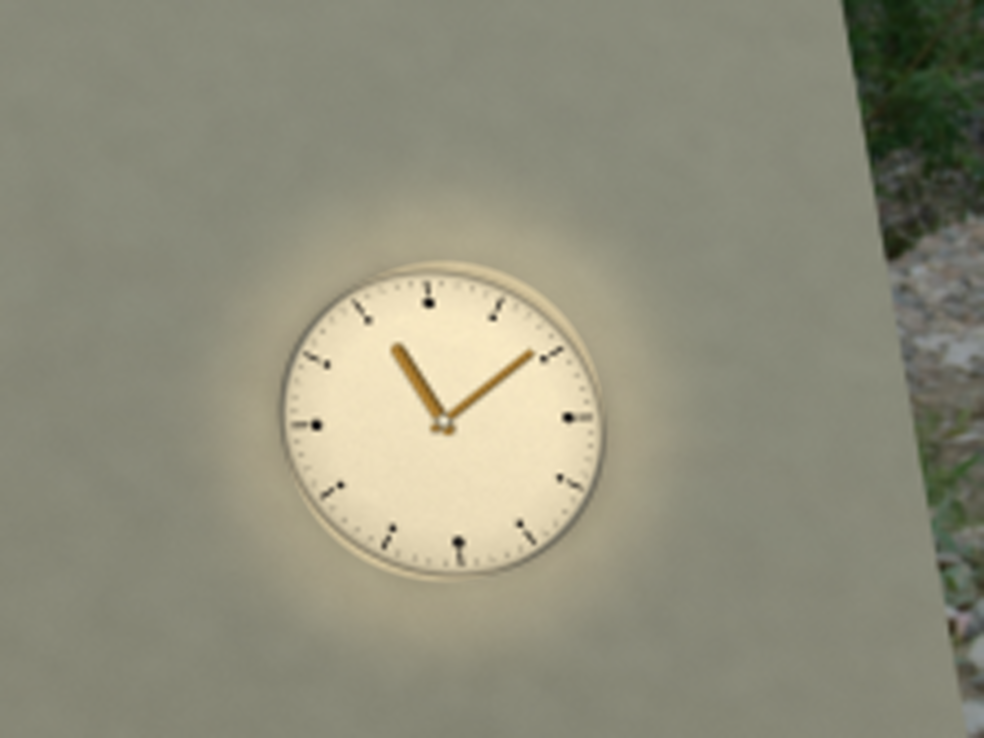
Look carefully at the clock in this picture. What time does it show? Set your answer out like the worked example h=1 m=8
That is h=11 m=9
